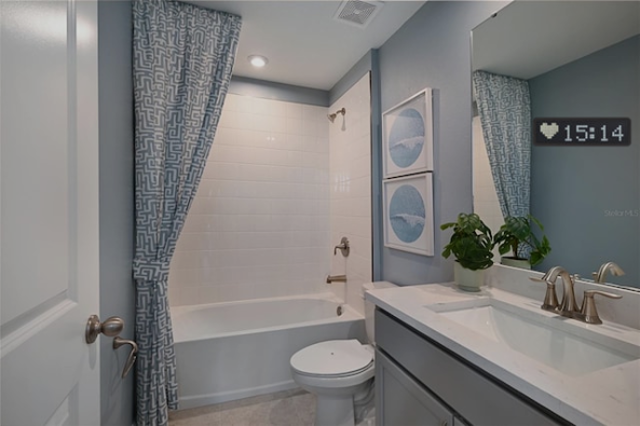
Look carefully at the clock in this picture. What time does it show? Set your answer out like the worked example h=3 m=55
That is h=15 m=14
